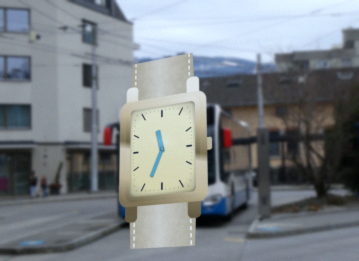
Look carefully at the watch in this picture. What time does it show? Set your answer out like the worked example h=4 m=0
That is h=11 m=34
